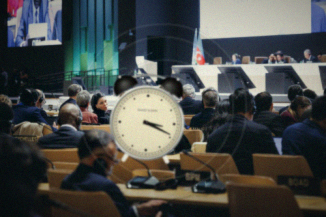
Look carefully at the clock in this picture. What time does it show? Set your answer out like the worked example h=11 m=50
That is h=3 m=19
